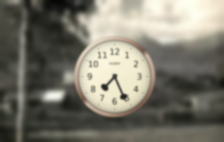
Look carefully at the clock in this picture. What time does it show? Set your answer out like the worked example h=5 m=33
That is h=7 m=26
